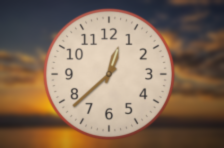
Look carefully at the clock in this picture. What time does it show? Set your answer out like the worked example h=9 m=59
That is h=12 m=38
